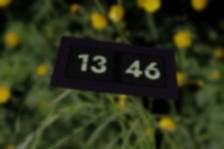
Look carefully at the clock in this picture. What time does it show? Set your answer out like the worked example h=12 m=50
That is h=13 m=46
